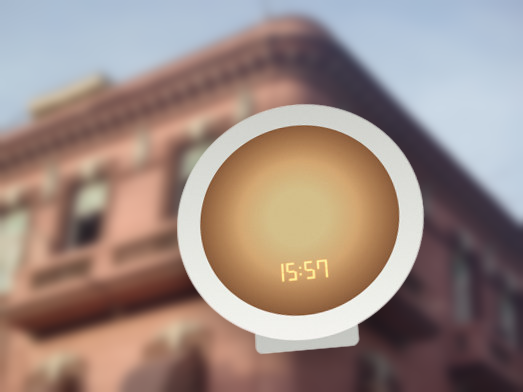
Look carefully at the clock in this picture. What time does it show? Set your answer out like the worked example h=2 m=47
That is h=15 m=57
